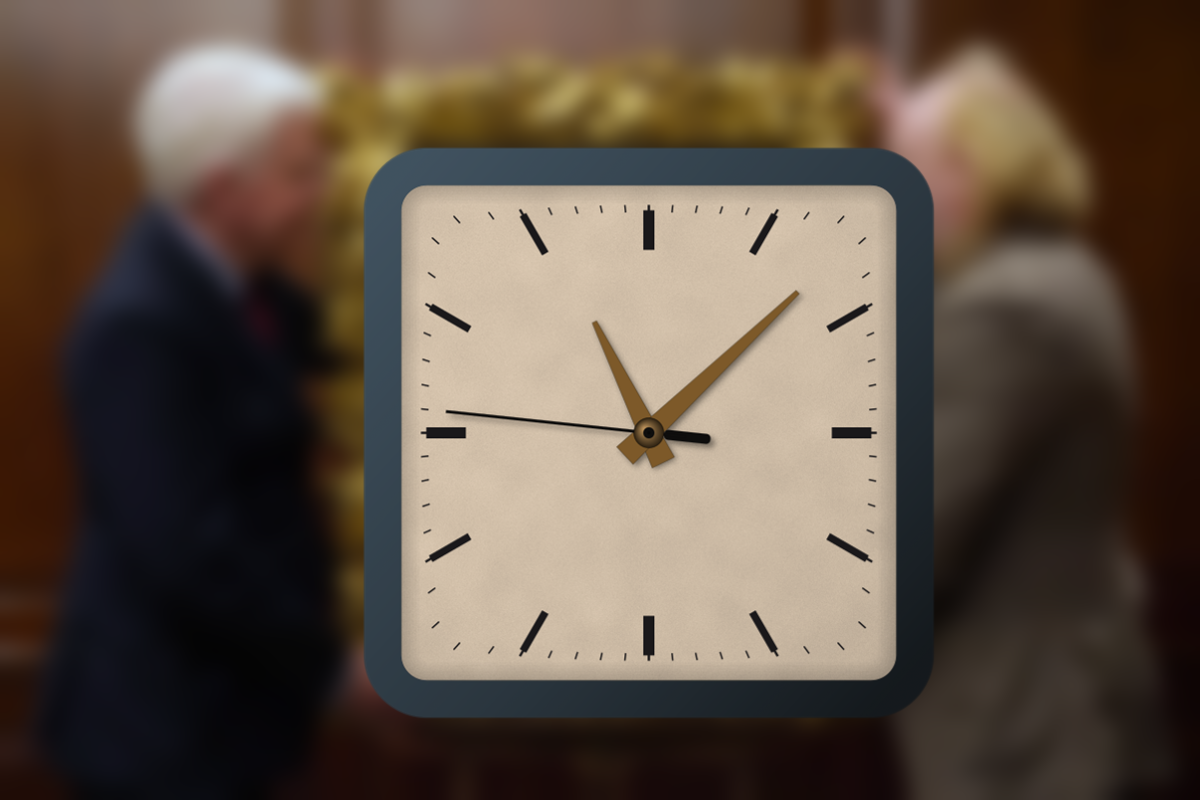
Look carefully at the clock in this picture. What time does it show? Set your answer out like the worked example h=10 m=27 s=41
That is h=11 m=7 s=46
